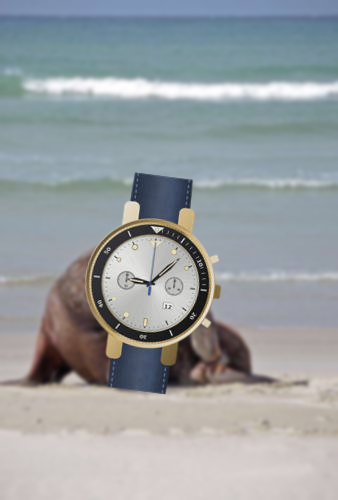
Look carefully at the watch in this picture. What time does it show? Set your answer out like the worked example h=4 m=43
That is h=9 m=7
